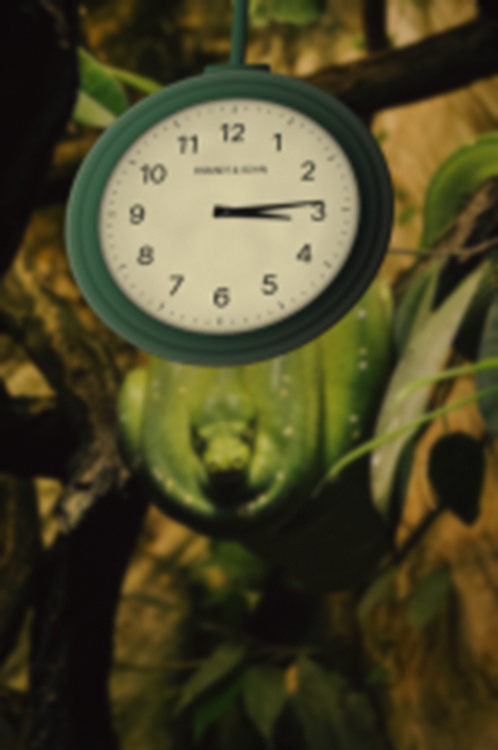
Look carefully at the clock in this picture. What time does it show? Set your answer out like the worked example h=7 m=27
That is h=3 m=14
